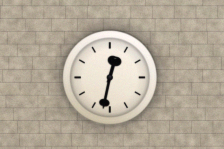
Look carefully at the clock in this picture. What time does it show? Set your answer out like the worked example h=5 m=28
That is h=12 m=32
